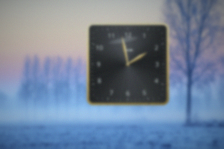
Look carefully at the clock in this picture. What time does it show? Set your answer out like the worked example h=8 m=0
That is h=1 m=58
